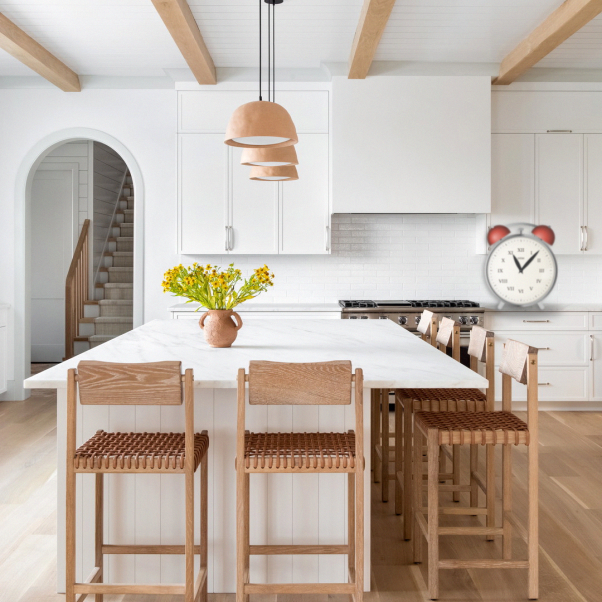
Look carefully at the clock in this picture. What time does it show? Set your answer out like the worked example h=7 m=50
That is h=11 m=7
